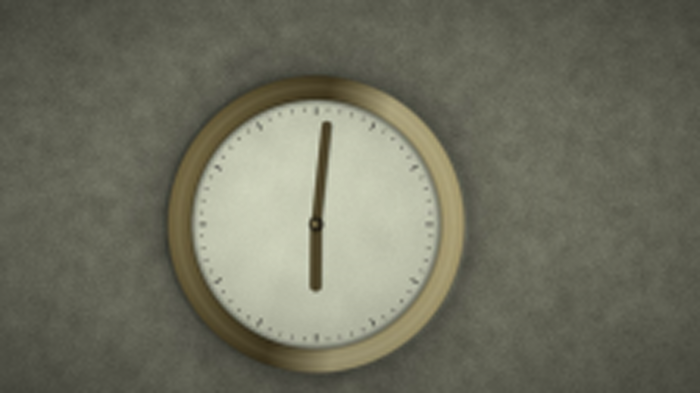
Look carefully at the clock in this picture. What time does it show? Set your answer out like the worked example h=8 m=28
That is h=6 m=1
